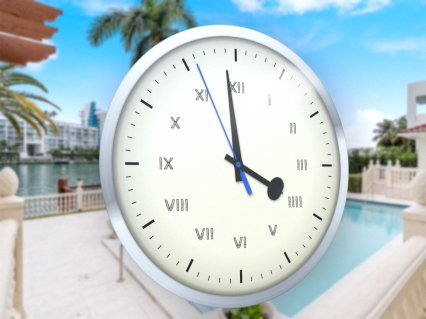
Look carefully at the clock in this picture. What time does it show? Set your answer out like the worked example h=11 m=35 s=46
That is h=3 m=58 s=56
